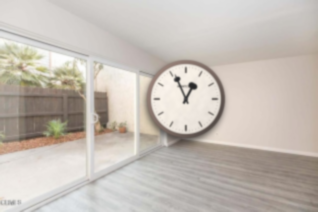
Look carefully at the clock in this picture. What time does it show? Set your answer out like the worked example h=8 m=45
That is h=12 m=56
